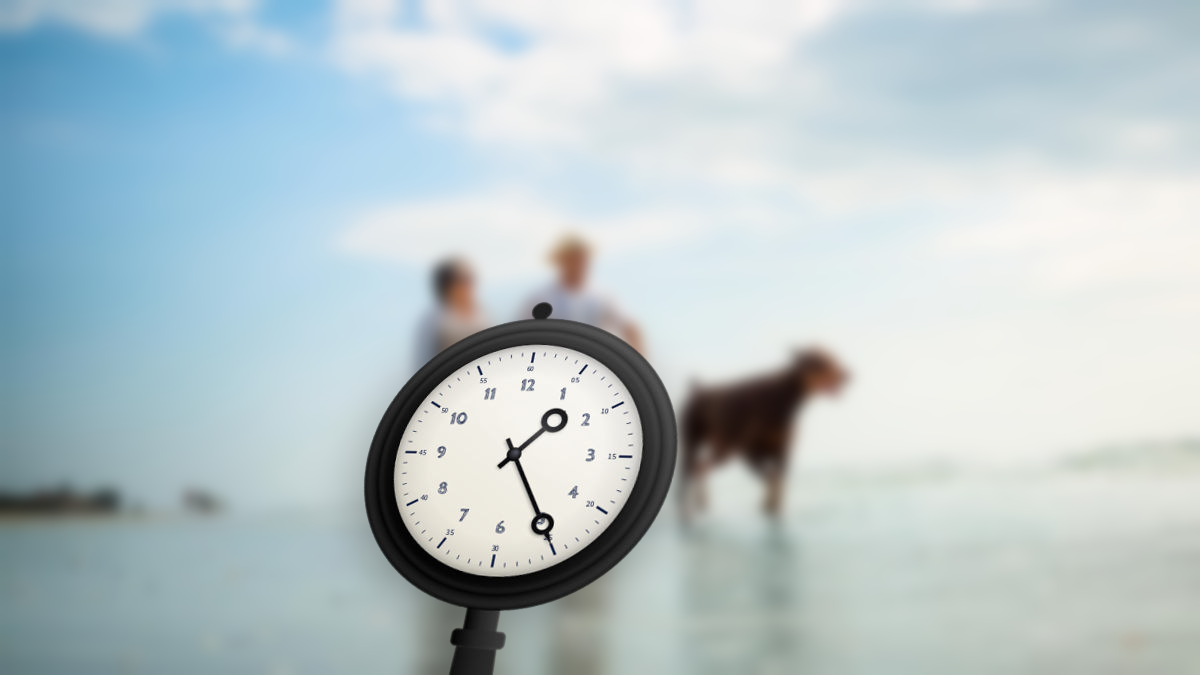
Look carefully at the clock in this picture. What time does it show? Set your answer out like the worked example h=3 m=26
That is h=1 m=25
